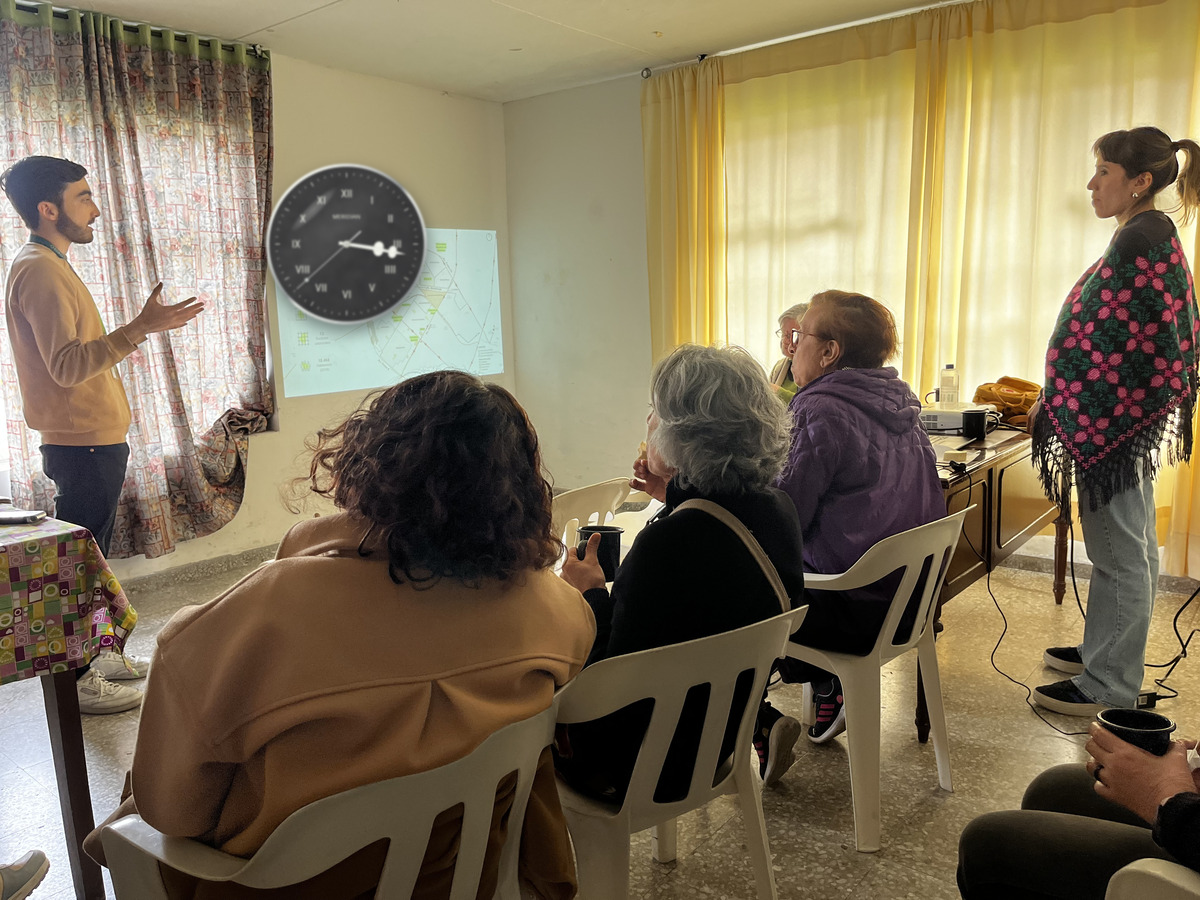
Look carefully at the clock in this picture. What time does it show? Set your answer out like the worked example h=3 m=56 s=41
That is h=3 m=16 s=38
